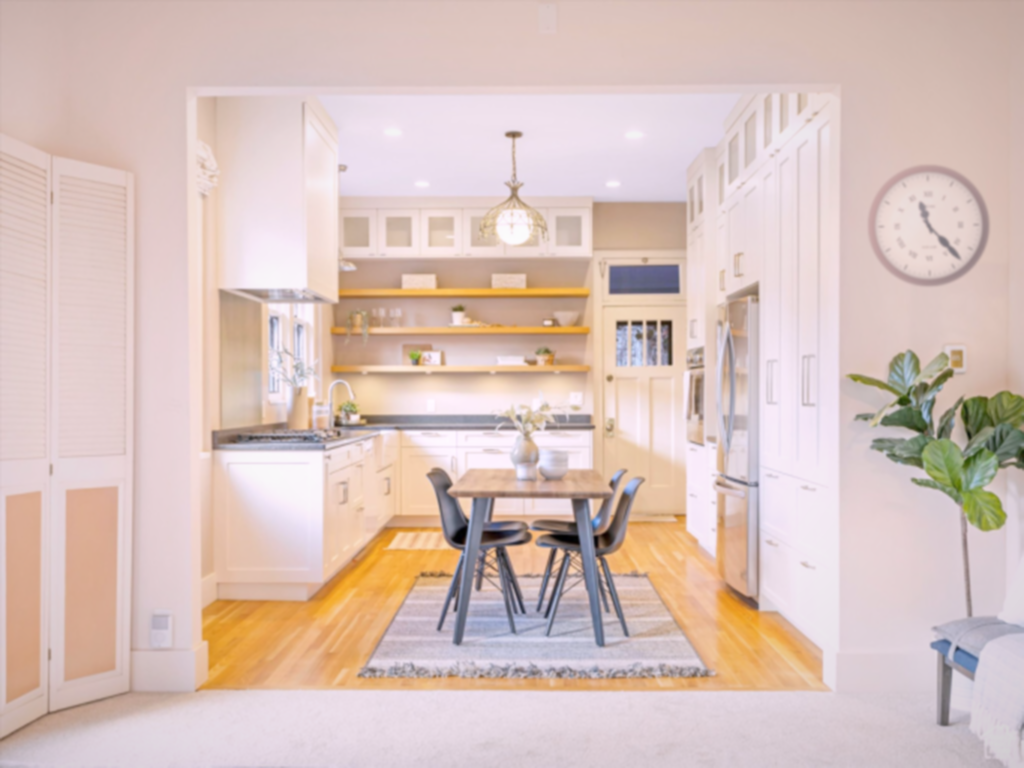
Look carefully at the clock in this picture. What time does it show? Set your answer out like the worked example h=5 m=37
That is h=11 m=23
